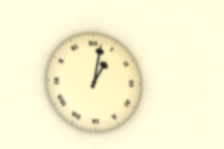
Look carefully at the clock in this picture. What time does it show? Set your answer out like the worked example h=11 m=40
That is h=1 m=2
